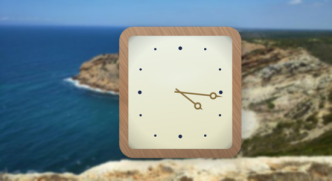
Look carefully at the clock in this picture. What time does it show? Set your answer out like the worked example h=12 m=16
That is h=4 m=16
